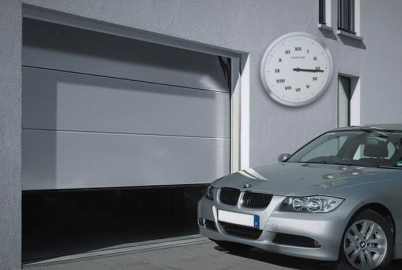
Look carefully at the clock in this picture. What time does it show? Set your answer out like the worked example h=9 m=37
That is h=3 m=16
